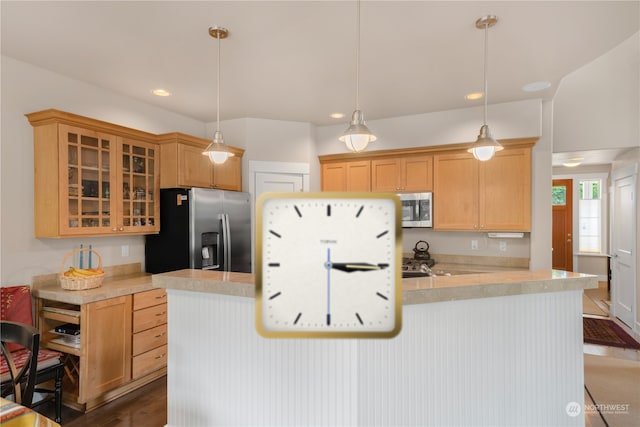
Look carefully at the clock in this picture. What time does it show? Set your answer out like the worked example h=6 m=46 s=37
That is h=3 m=15 s=30
